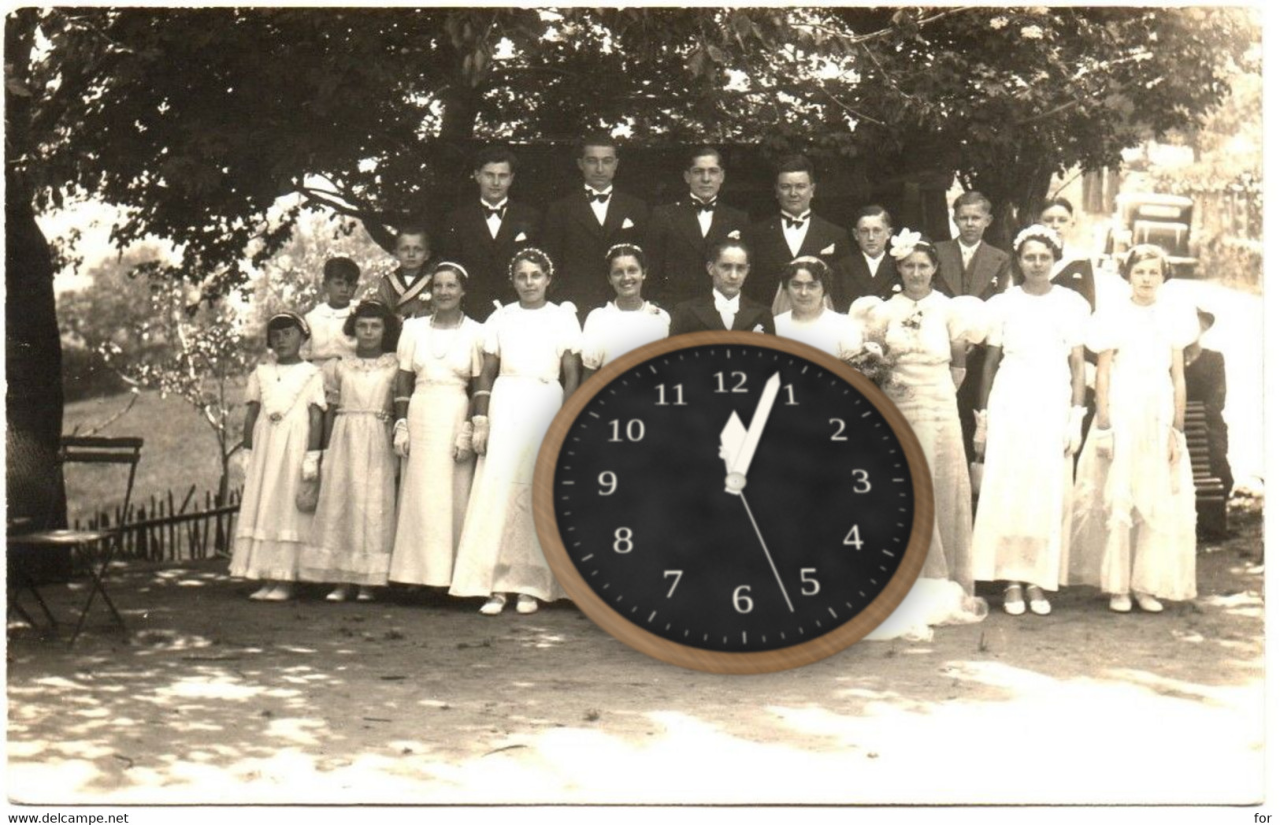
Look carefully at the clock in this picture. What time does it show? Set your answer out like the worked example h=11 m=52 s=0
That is h=12 m=3 s=27
